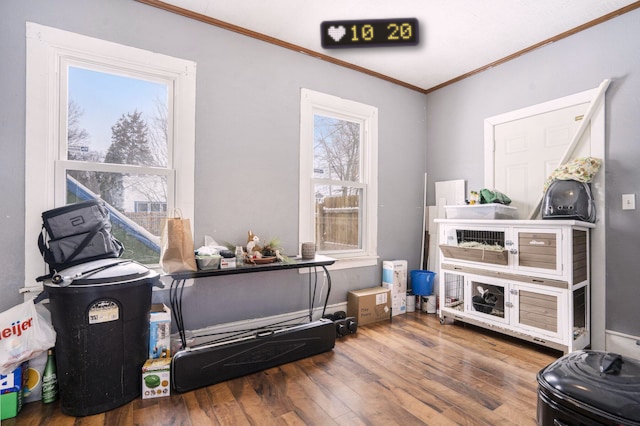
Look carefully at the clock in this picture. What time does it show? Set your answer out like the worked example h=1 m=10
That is h=10 m=20
